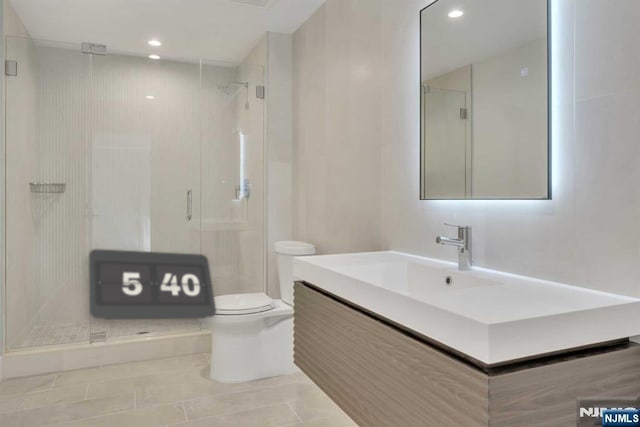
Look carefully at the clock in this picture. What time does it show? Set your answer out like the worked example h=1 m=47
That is h=5 m=40
